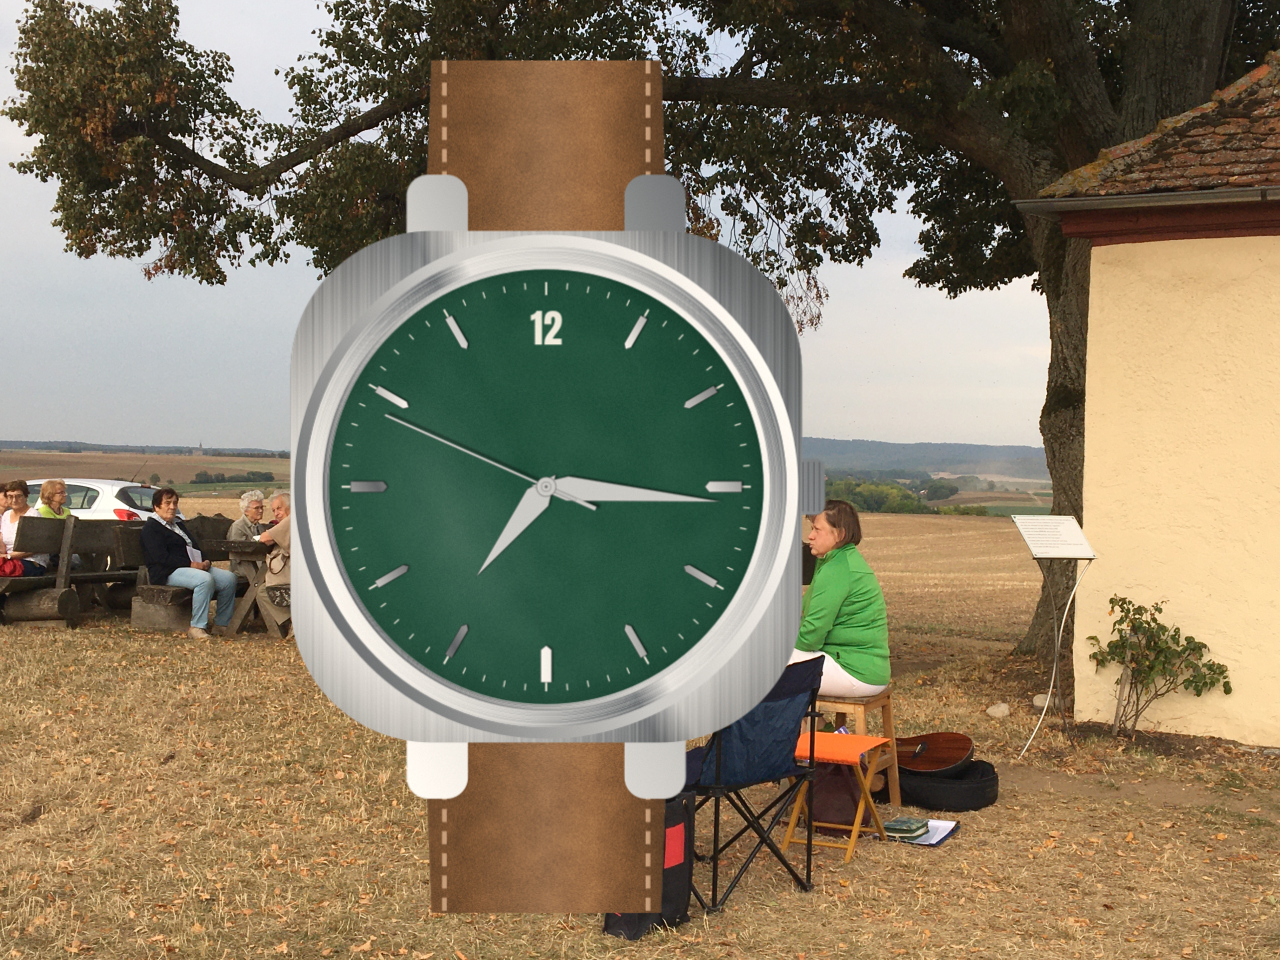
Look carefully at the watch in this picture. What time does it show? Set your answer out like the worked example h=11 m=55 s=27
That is h=7 m=15 s=49
